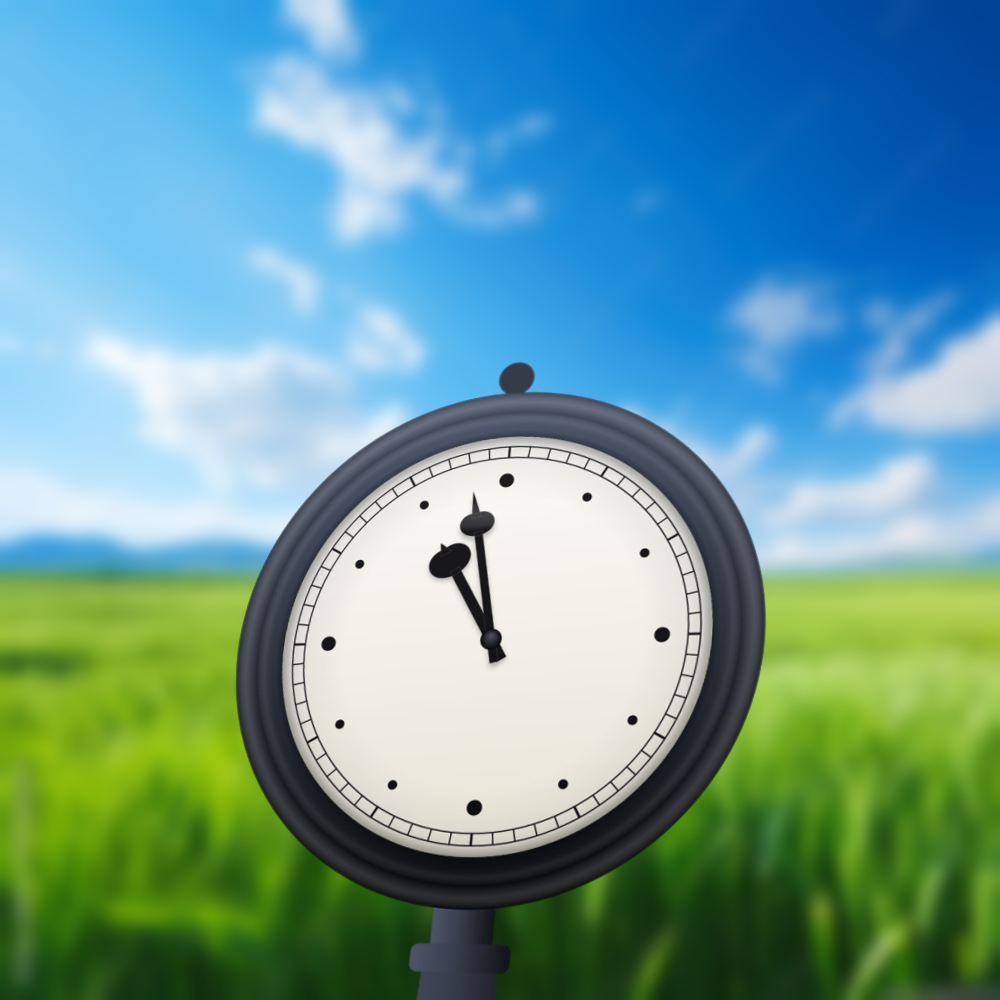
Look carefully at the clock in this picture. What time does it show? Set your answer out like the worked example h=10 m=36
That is h=10 m=58
